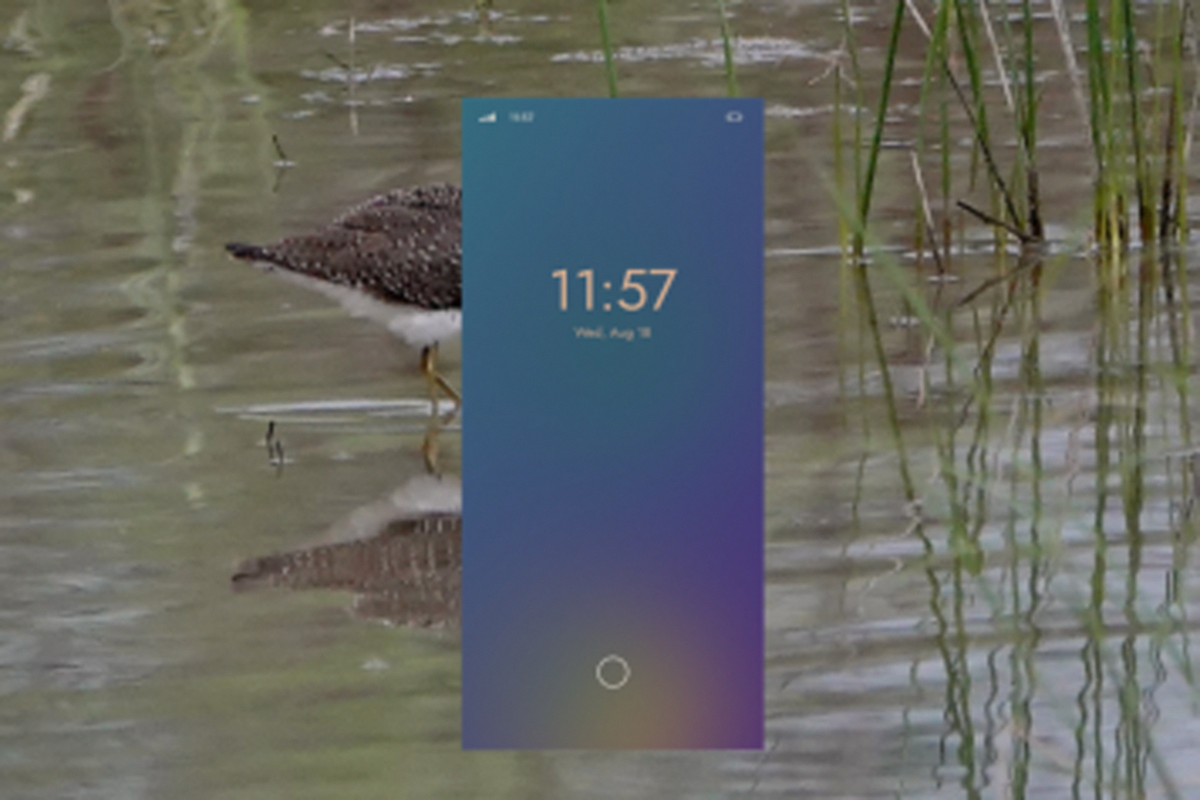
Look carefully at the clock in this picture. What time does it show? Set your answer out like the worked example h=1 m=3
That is h=11 m=57
